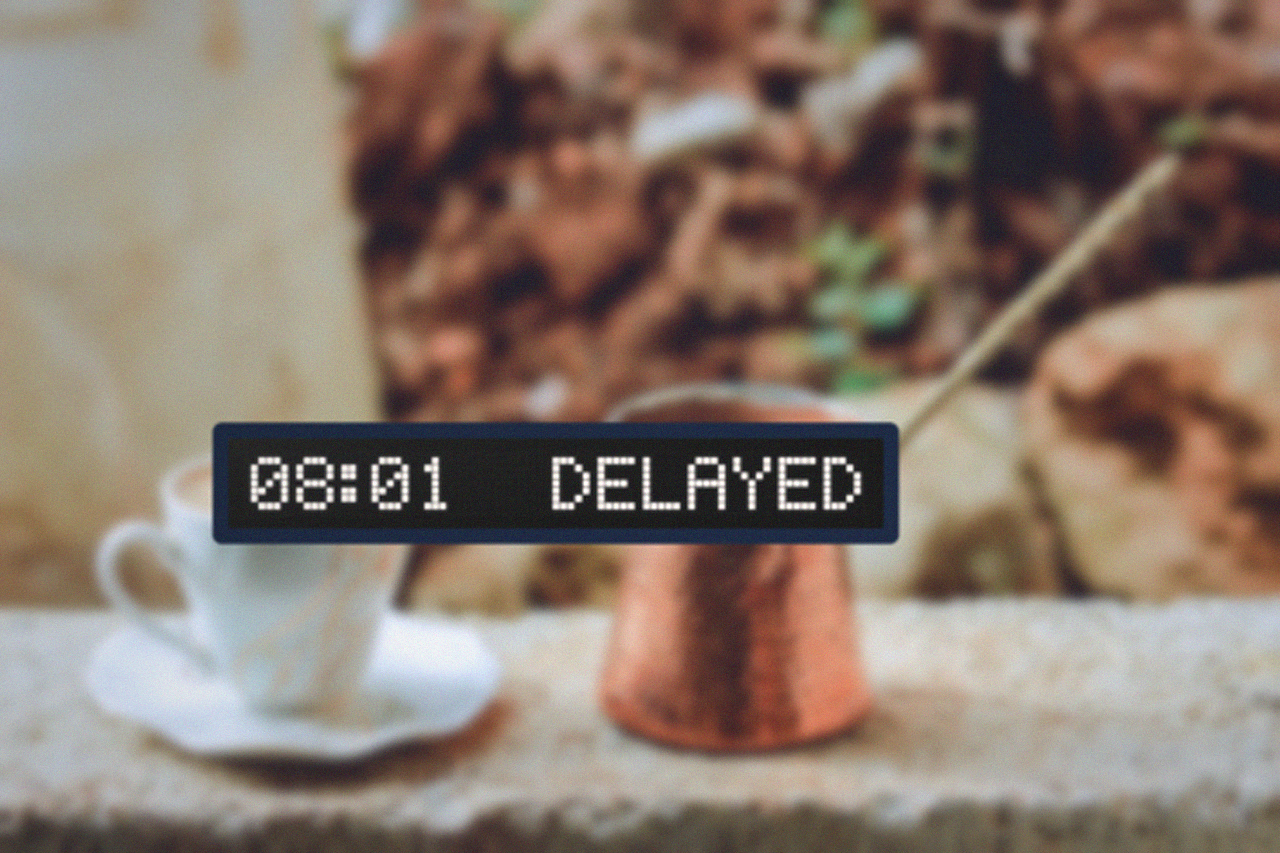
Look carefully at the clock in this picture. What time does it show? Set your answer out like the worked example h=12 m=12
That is h=8 m=1
